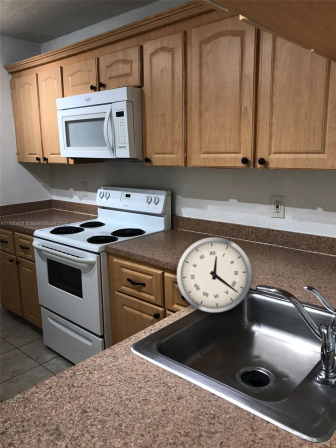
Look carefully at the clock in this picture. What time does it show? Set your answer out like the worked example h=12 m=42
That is h=12 m=22
